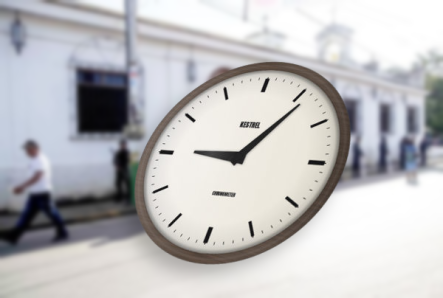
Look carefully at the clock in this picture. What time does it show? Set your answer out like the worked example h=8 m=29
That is h=9 m=6
